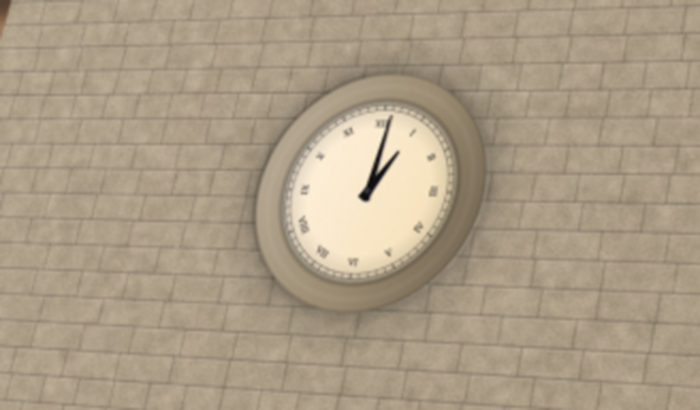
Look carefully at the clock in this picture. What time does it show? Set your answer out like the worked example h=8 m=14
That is h=1 m=1
